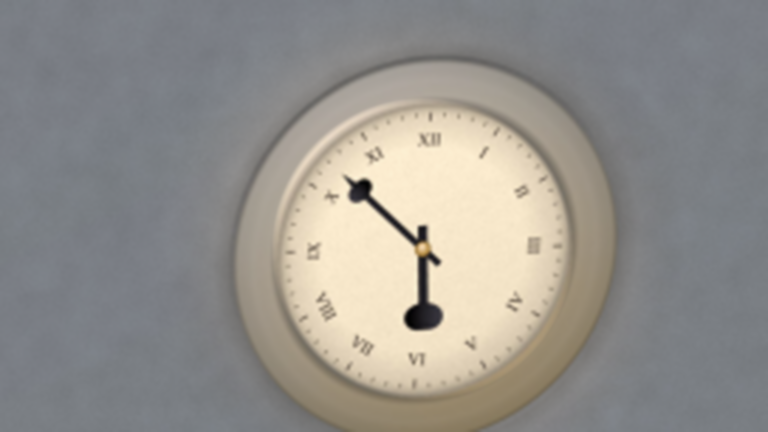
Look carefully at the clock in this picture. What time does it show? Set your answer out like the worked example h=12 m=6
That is h=5 m=52
